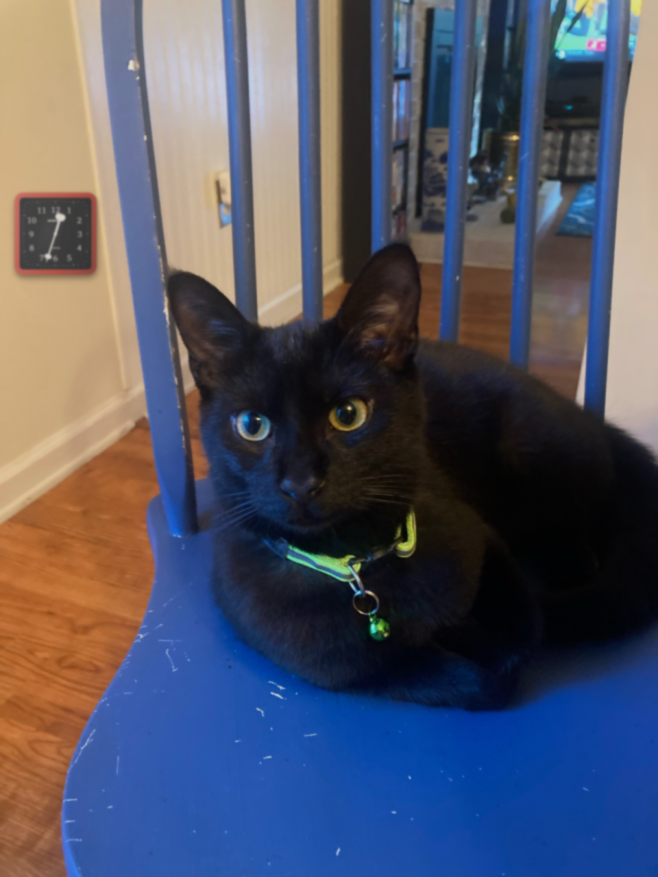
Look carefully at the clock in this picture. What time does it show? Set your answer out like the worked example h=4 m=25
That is h=12 m=33
